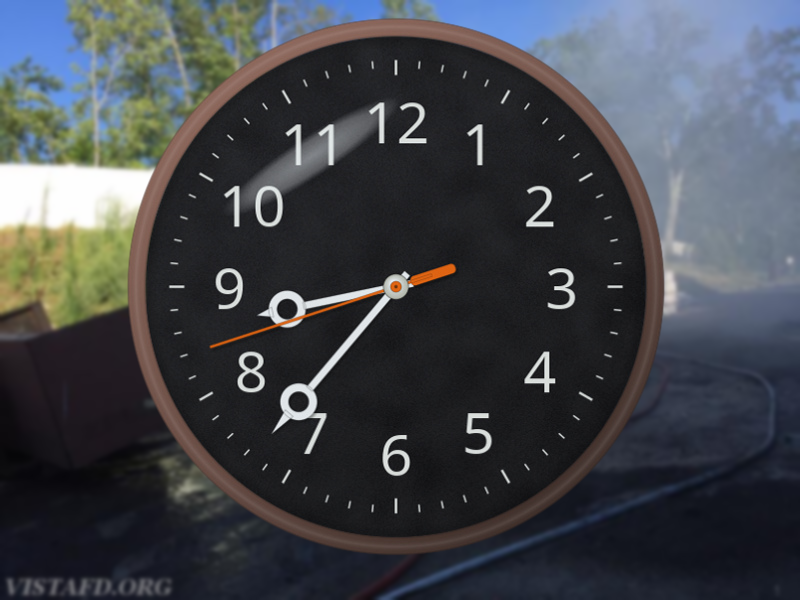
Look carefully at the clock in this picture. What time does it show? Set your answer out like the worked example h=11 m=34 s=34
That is h=8 m=36 s=42
